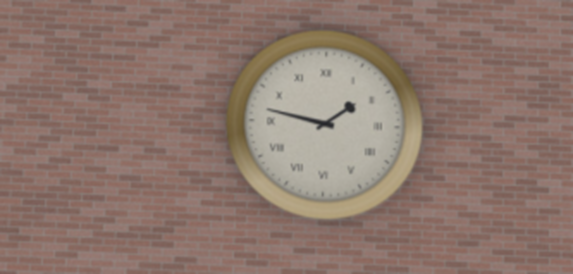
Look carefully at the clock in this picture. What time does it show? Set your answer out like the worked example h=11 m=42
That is h=1 m=47
